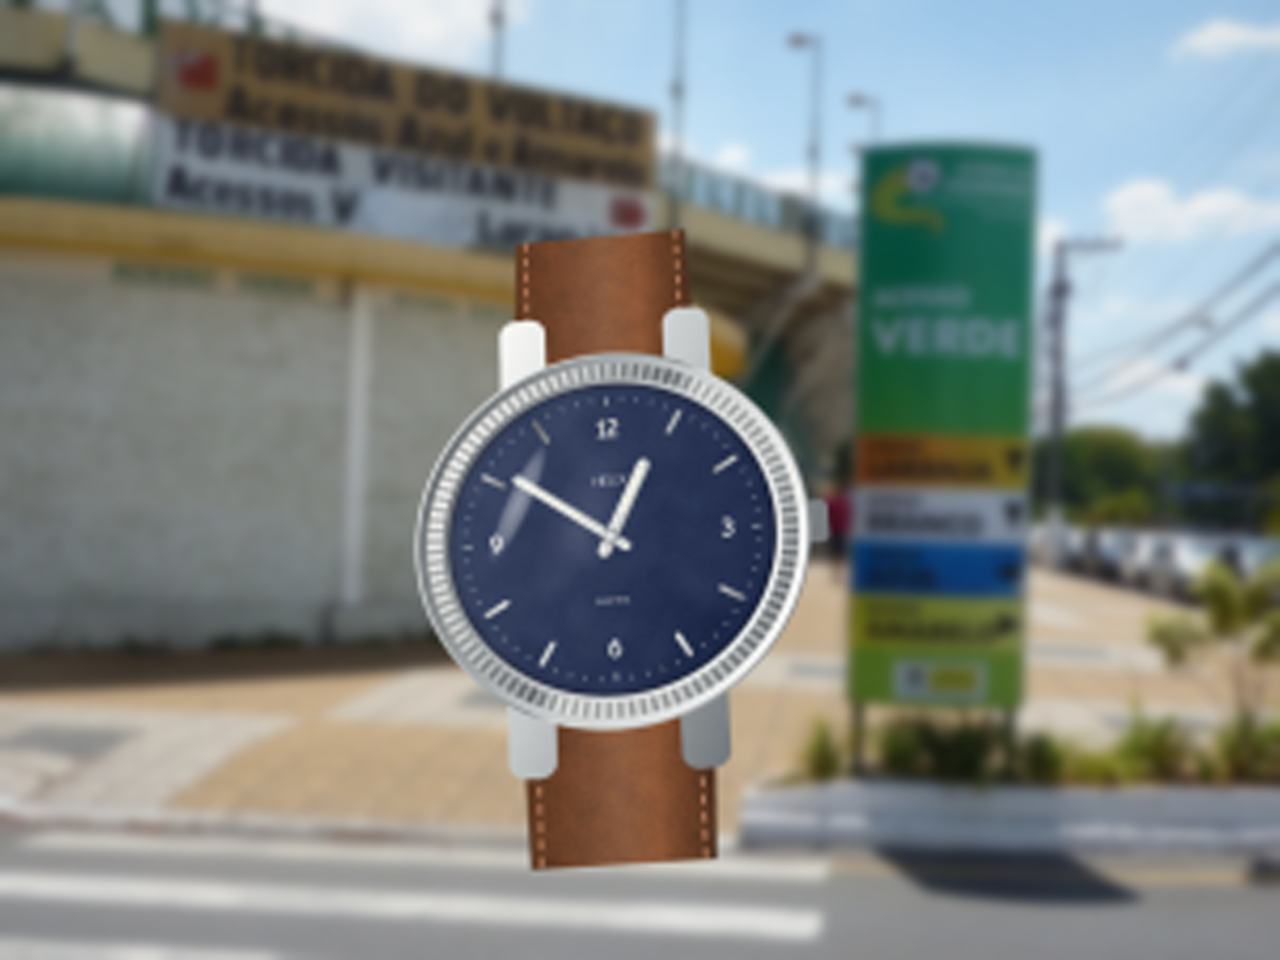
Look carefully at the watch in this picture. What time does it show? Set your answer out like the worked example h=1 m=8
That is h=12 m=51
